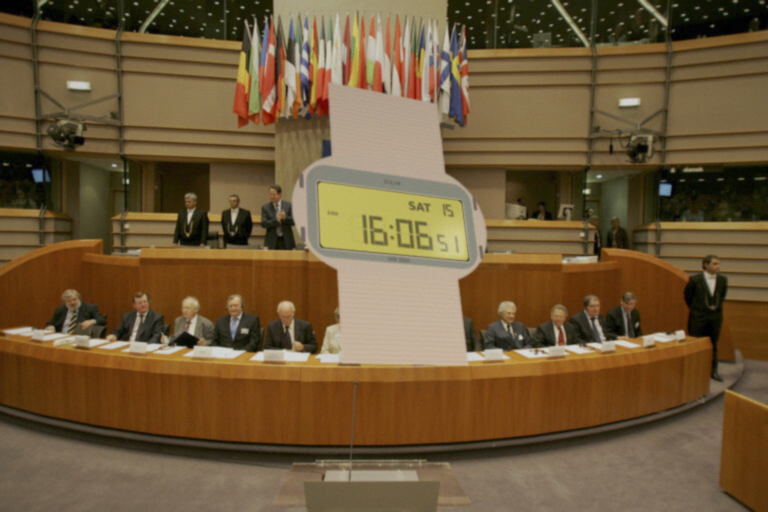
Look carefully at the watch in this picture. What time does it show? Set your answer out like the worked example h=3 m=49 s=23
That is h=16 m=6 s=51
